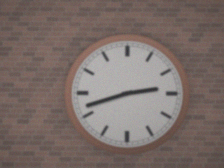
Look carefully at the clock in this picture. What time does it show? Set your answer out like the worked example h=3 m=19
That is h=2 m=42
